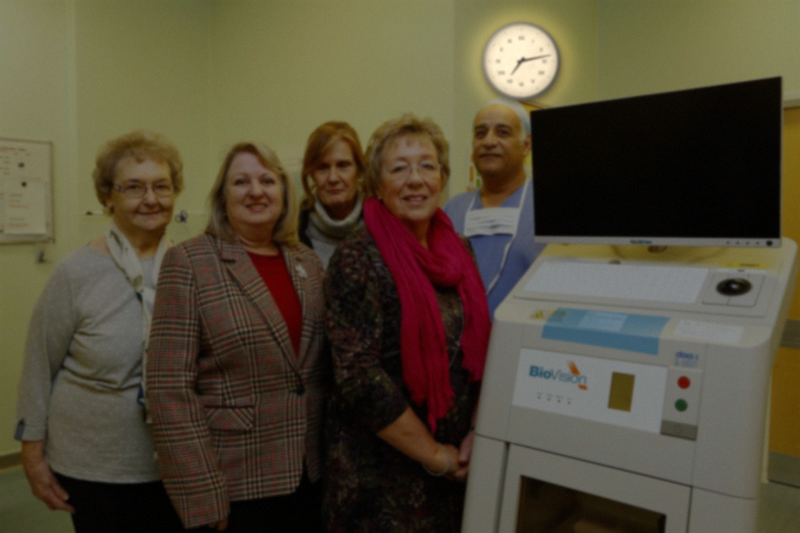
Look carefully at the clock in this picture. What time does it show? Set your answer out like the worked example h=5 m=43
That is h=7 m=13
